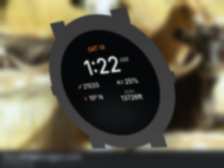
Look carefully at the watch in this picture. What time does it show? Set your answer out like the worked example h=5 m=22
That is h=1 m=22
